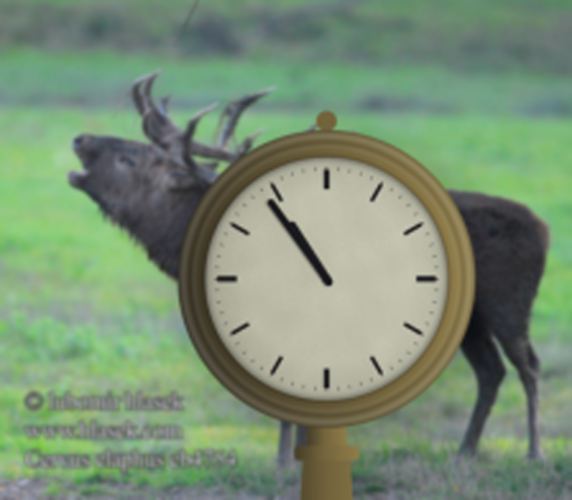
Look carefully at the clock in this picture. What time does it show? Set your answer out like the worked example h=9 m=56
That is h=10 m=54
